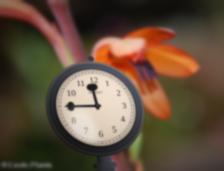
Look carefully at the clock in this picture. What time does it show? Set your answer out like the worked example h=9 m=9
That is h=11 m=45
